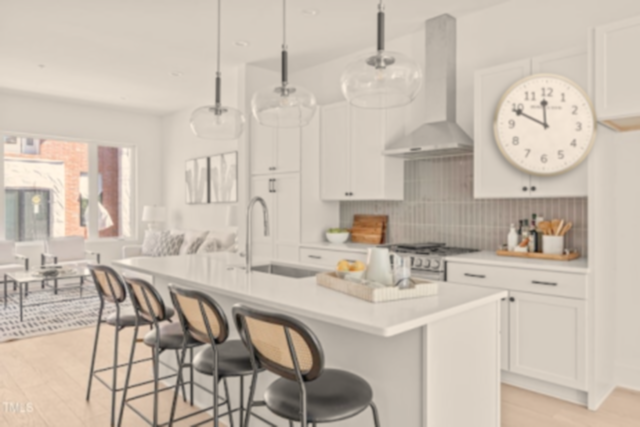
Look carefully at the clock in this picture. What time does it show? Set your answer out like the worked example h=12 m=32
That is h=11 m=49
